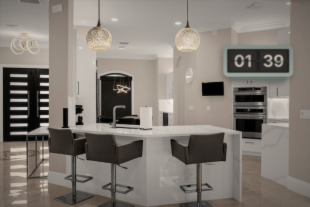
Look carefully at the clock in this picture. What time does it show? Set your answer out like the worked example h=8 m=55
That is h=1 m=39
